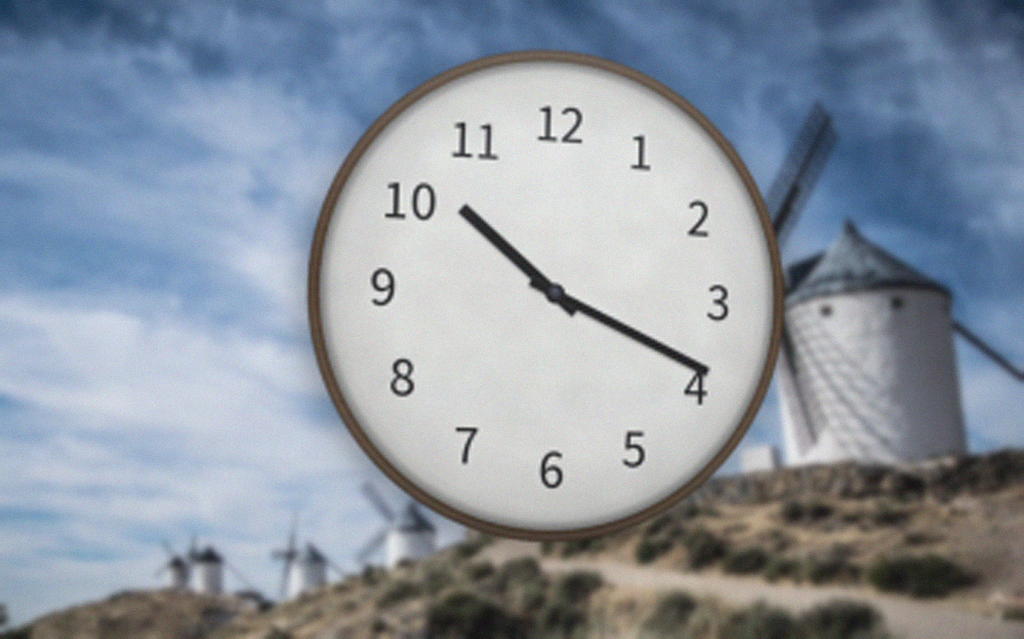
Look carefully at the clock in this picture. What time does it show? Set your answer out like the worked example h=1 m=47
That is h=10 m=19
